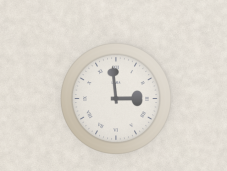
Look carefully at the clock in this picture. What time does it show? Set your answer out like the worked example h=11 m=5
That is h=2 m=59
